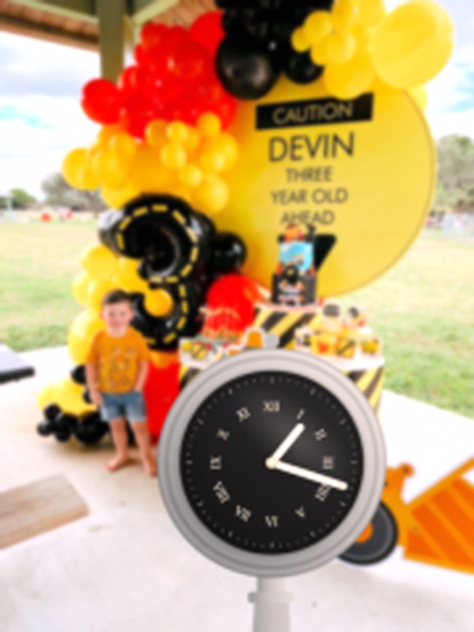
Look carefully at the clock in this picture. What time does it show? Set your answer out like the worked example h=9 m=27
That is h=1 m=18
